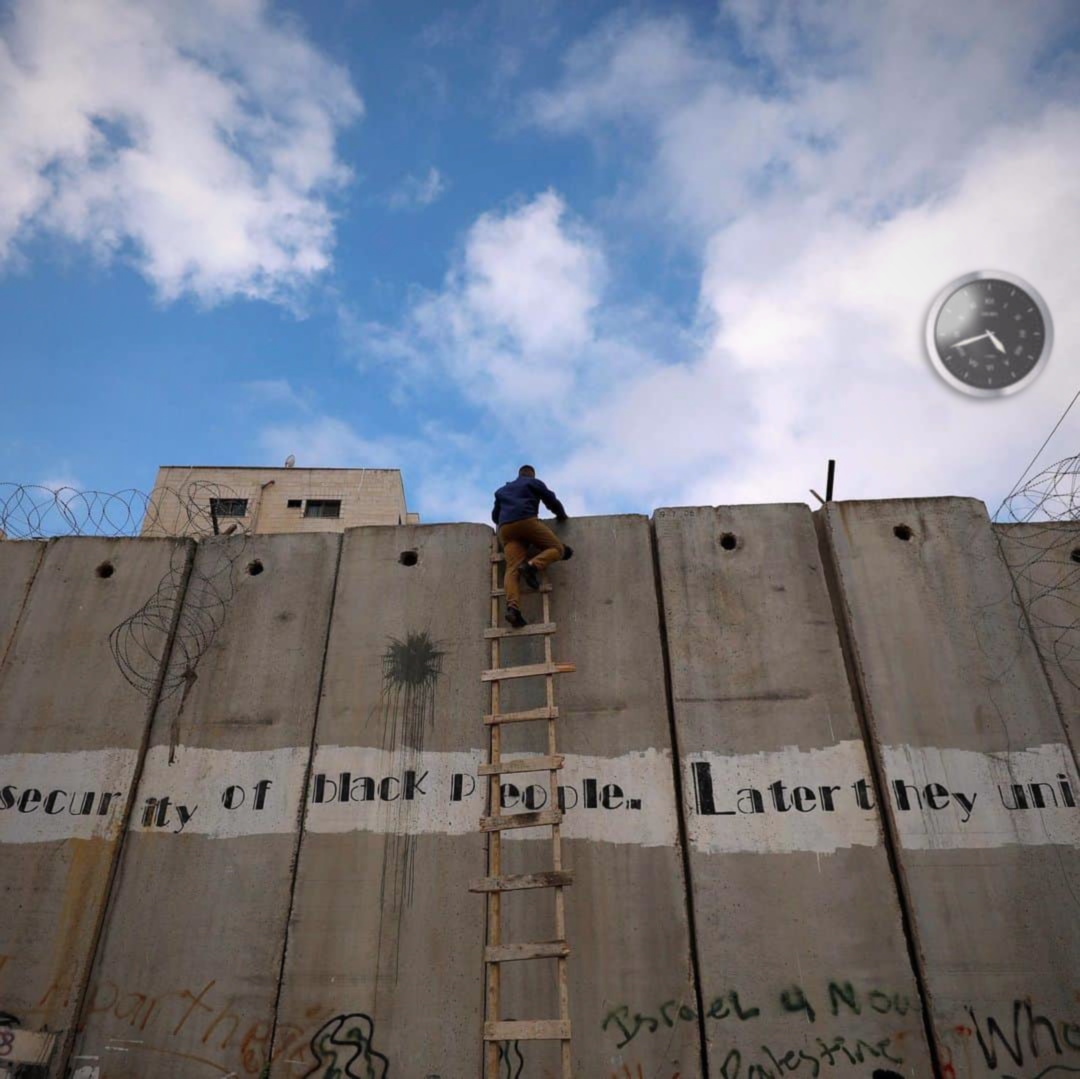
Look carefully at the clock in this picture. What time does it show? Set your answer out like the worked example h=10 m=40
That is h=4 m=42
